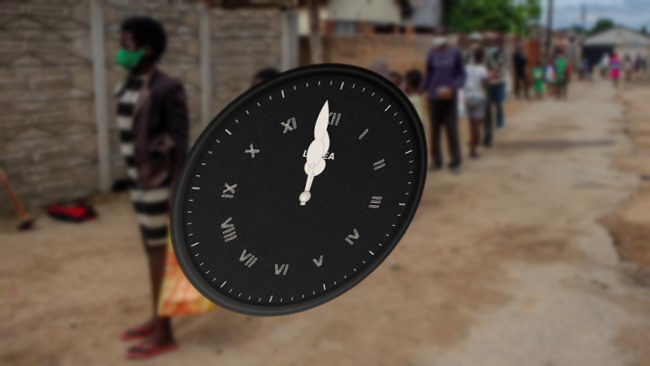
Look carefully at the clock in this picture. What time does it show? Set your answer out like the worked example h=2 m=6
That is h=11 m=59
